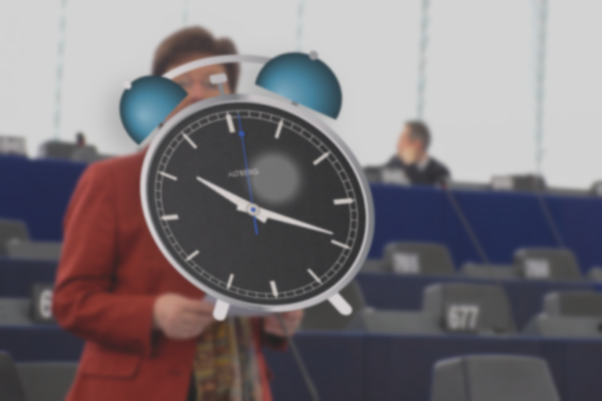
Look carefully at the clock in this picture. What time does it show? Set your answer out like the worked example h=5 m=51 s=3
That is h=10 m=19 s=1
